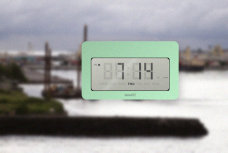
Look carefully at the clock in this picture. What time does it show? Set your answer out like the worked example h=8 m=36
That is h=7 m=14
